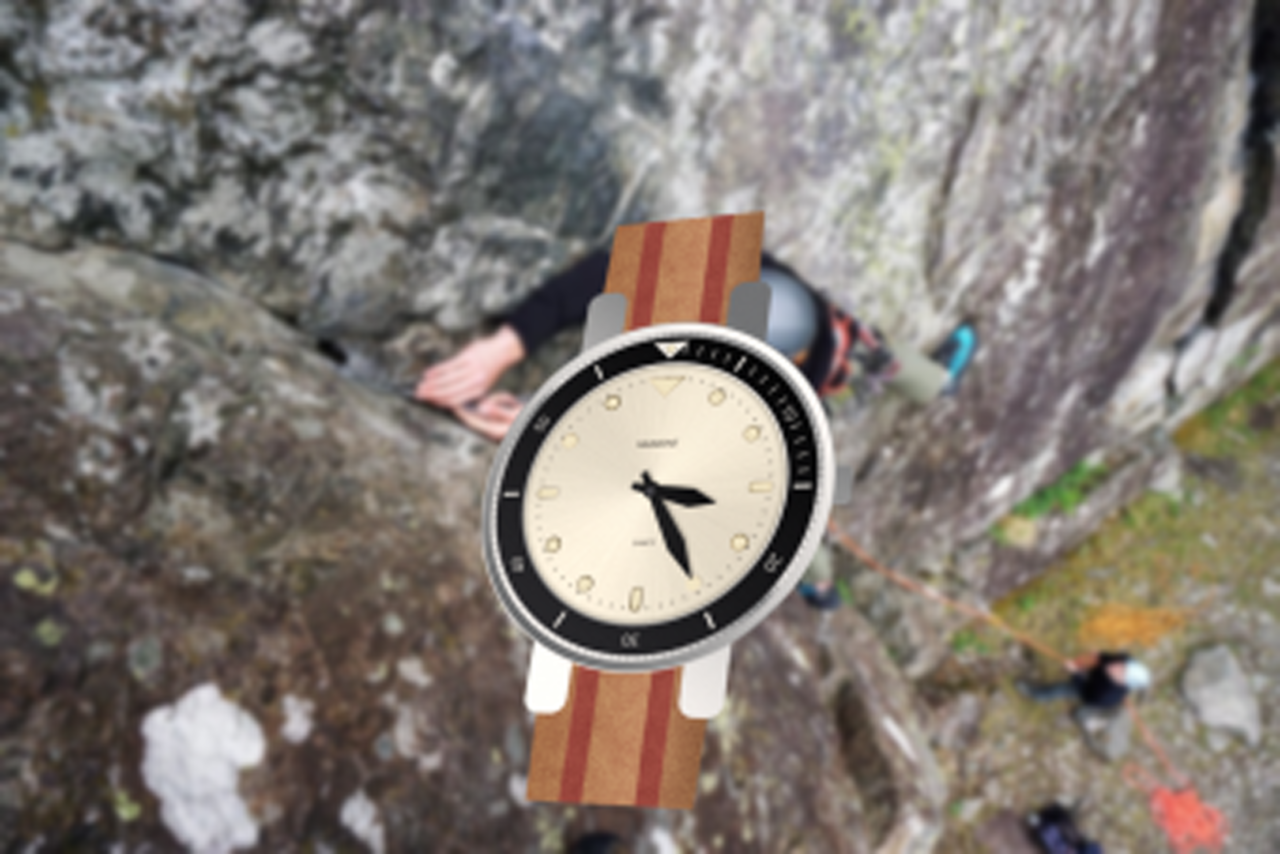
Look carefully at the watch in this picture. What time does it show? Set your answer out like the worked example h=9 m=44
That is h=3 m=25
